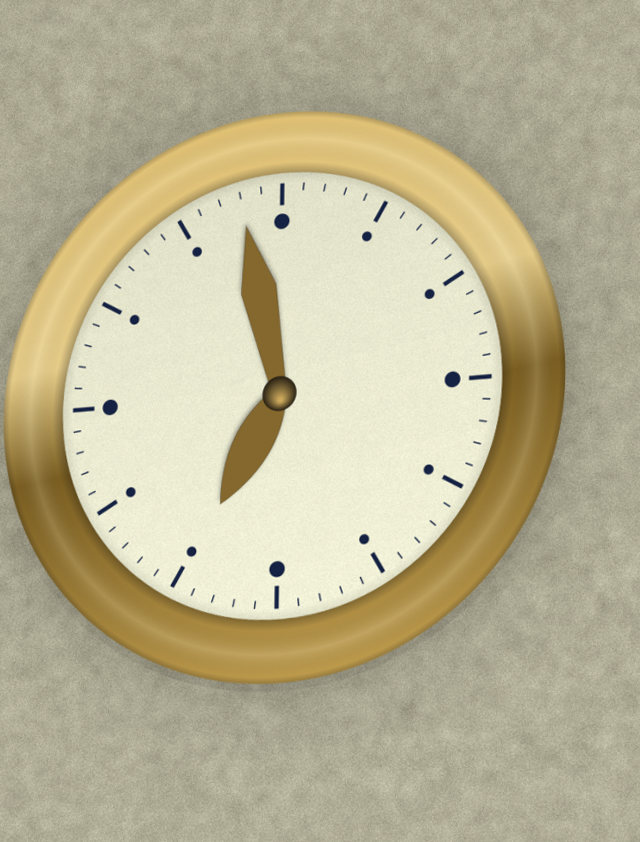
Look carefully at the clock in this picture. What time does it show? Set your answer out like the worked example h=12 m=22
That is h=6 m=58
